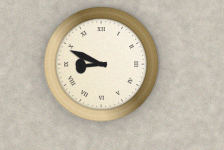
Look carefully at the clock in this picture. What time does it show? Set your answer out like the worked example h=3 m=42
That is h=8 m=49
